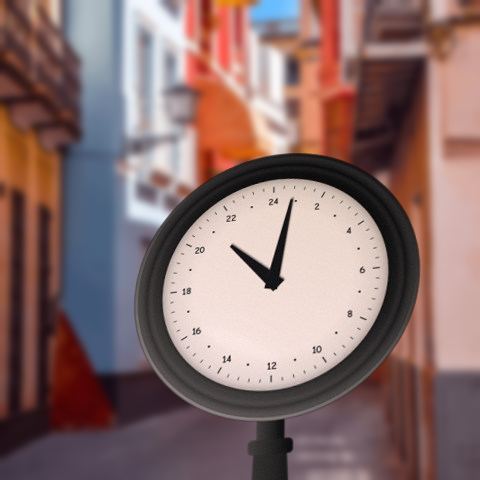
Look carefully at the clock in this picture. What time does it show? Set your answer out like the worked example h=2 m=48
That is h=21 m=2
